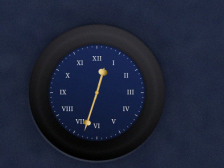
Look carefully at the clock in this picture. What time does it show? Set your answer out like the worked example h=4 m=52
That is h=12 m=33
